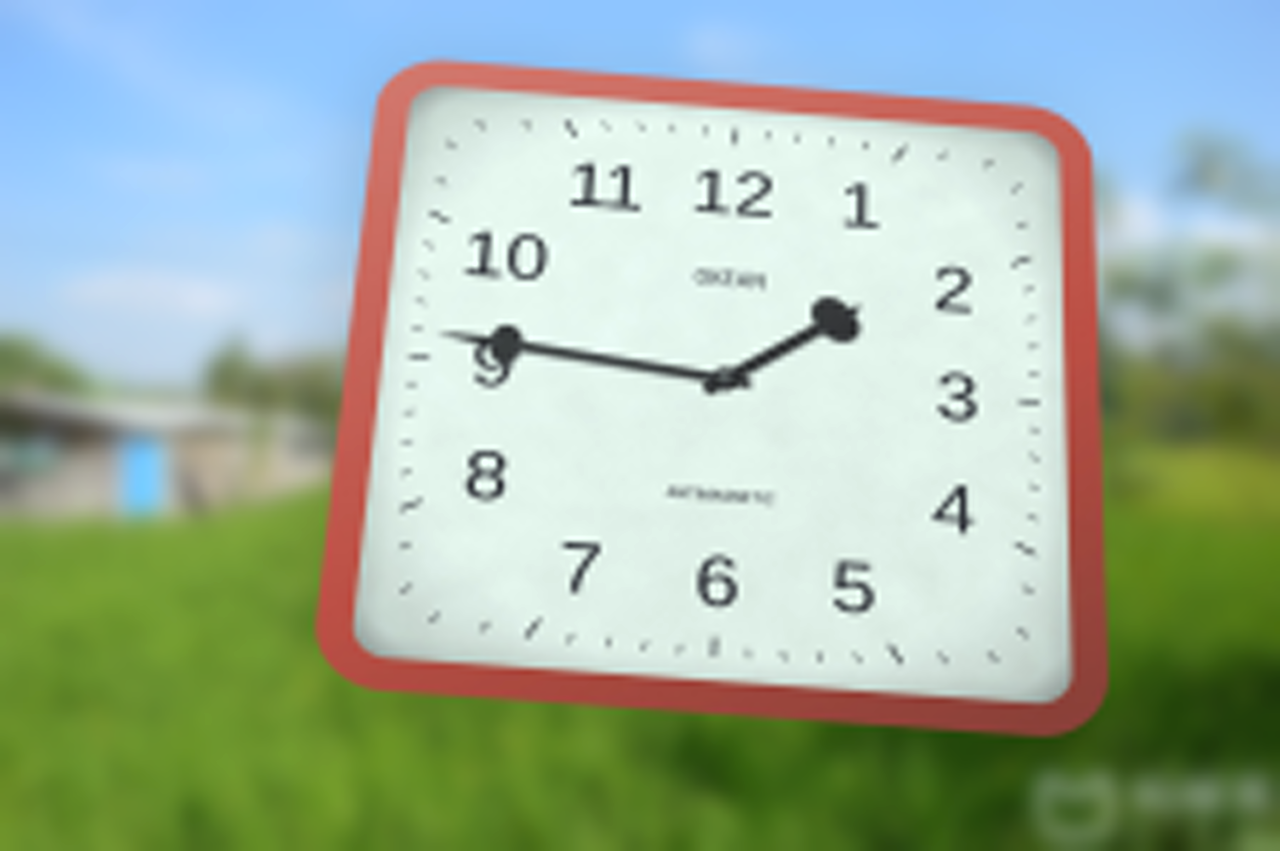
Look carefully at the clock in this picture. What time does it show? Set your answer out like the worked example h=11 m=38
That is h=1 m=46
